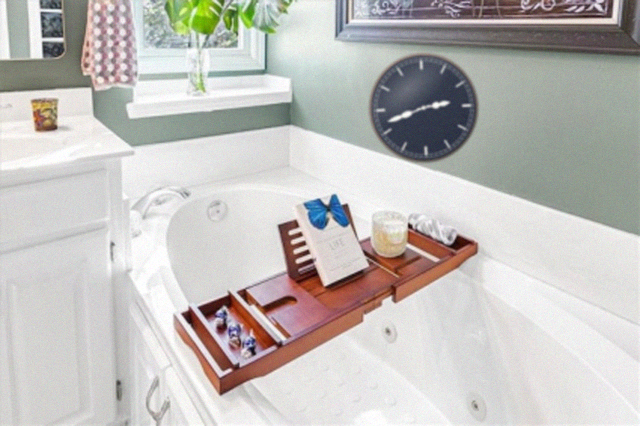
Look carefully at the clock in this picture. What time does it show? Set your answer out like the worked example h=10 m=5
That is h=2 m=42
